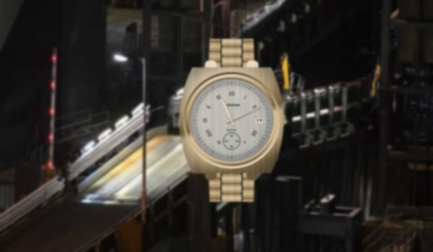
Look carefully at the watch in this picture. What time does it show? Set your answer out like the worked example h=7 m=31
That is h=11 m=11
